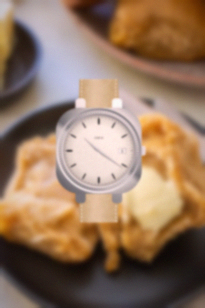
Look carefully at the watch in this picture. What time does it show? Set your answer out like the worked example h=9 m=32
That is h=10 m=21
